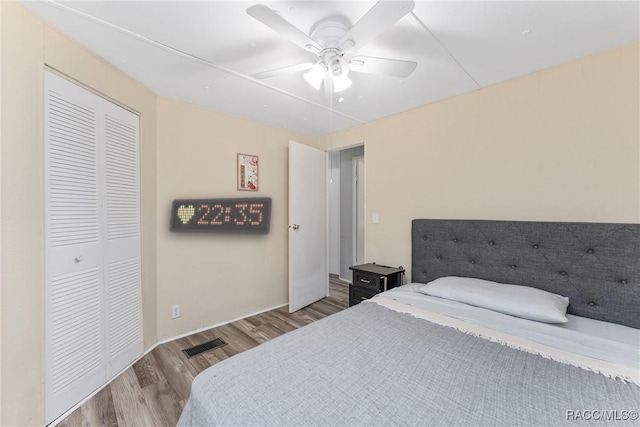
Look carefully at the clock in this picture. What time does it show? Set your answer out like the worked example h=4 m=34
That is h=22 m=35
